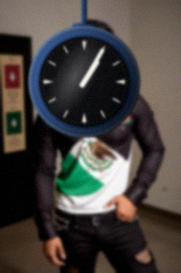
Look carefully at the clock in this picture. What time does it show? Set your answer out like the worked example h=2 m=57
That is h=1 m=5
